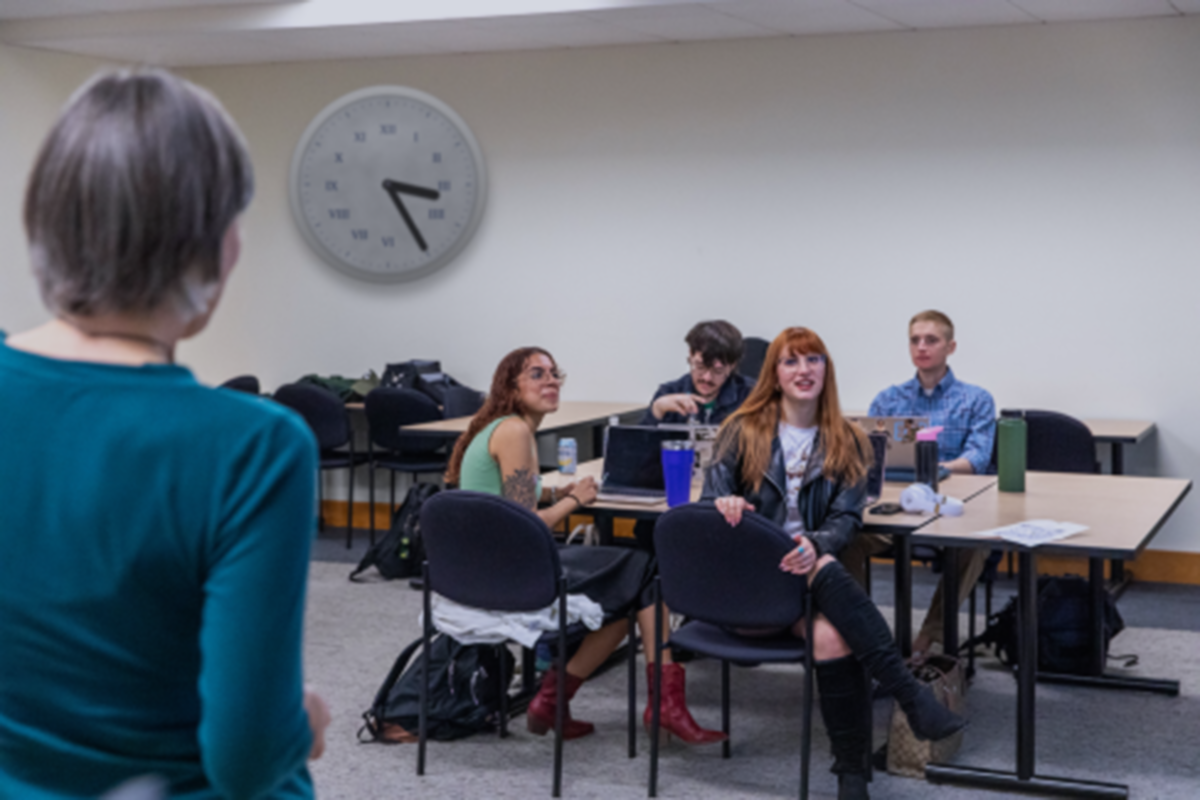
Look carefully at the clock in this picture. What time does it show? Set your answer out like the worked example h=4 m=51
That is h=3 m=25
